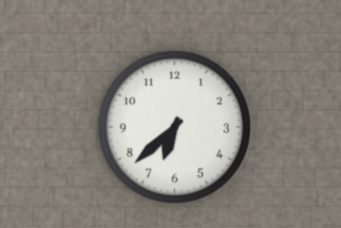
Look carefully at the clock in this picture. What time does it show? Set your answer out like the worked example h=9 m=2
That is h=6 m=38
